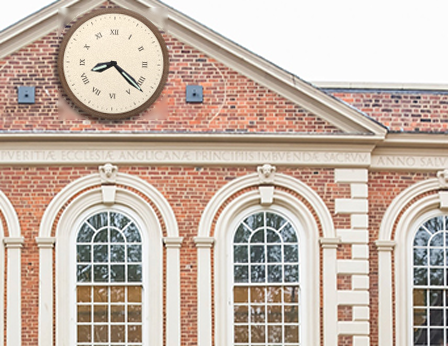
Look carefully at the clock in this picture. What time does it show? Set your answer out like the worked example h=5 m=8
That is h=8 m=22
